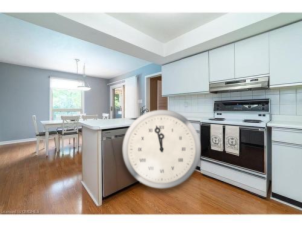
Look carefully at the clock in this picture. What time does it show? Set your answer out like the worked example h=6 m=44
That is h=11 m=58
